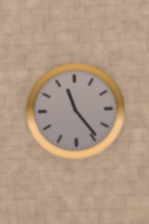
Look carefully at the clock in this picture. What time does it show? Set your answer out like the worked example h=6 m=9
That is h=11 m=24
